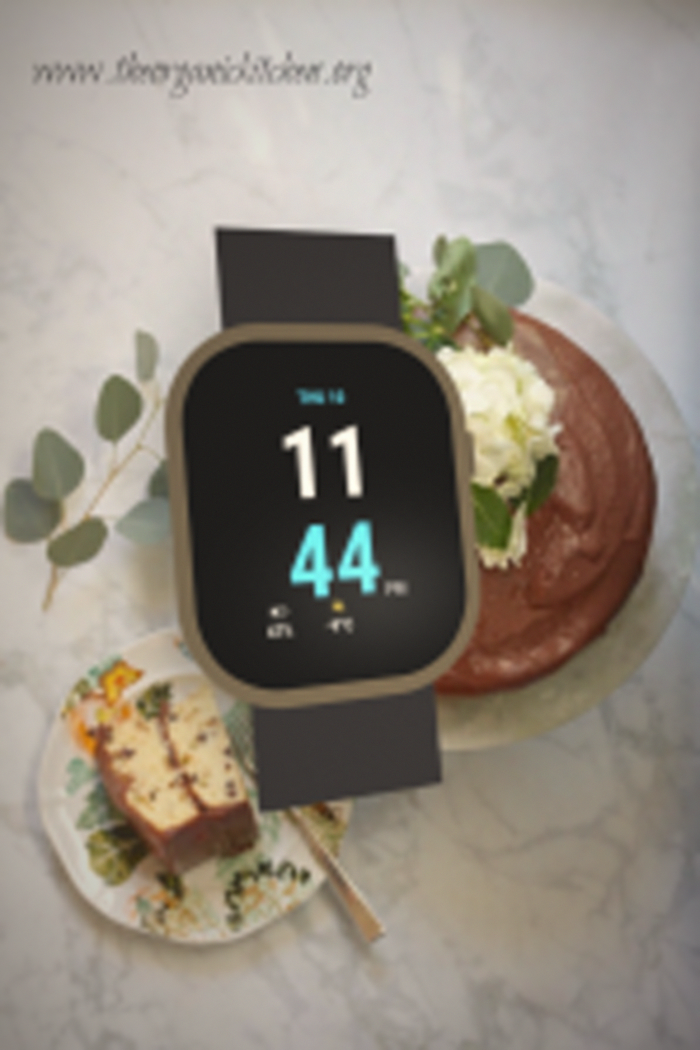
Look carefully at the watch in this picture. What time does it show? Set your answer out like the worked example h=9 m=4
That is h=11 m=44
